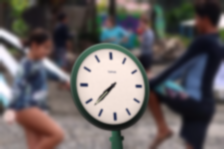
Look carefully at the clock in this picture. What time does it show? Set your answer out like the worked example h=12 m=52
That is h=7 m=38
